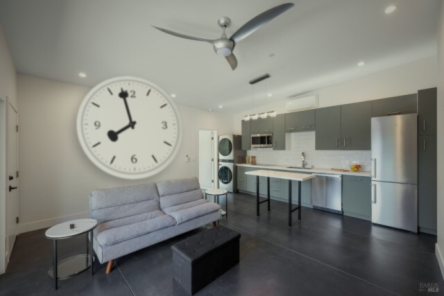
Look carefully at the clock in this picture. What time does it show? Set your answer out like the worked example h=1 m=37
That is h=7 m=58
